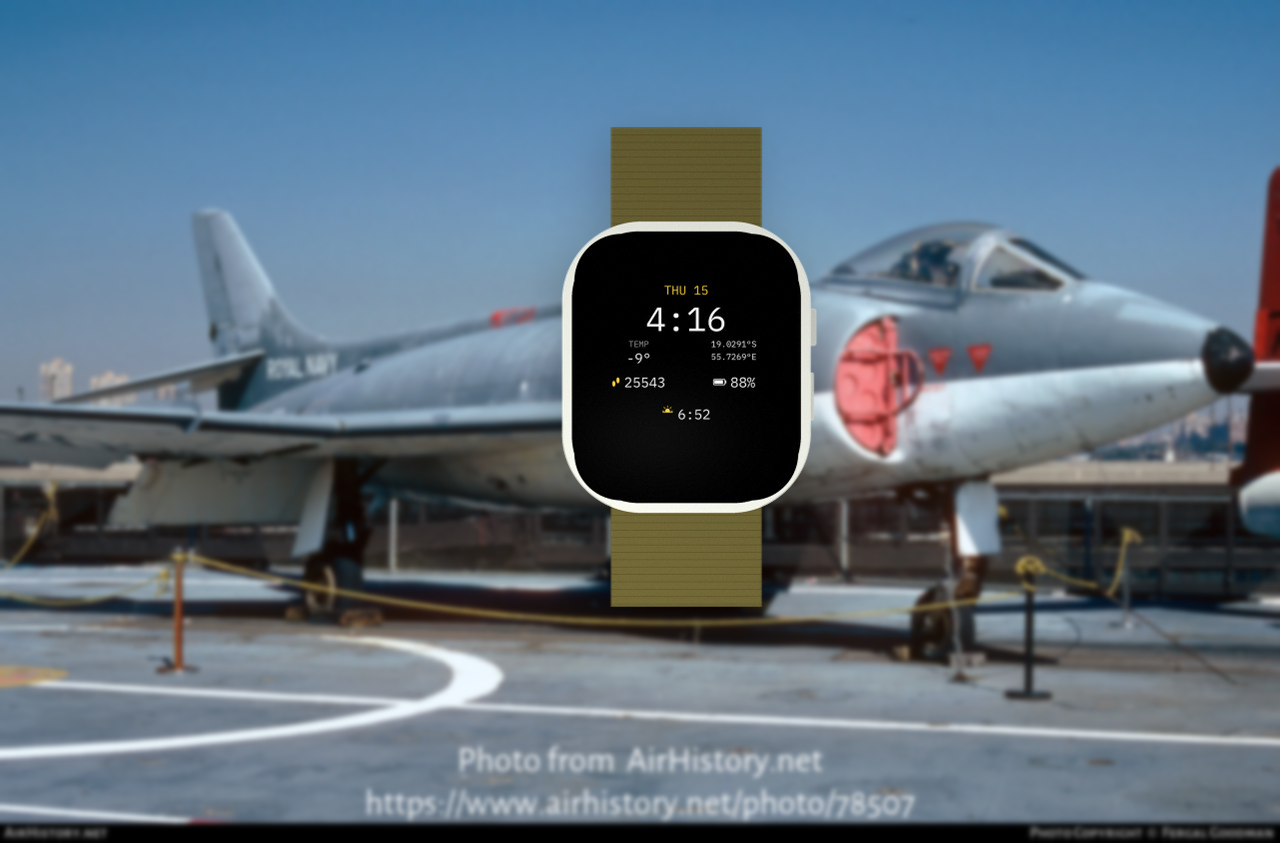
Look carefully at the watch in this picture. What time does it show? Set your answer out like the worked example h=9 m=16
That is h=4 m=16
